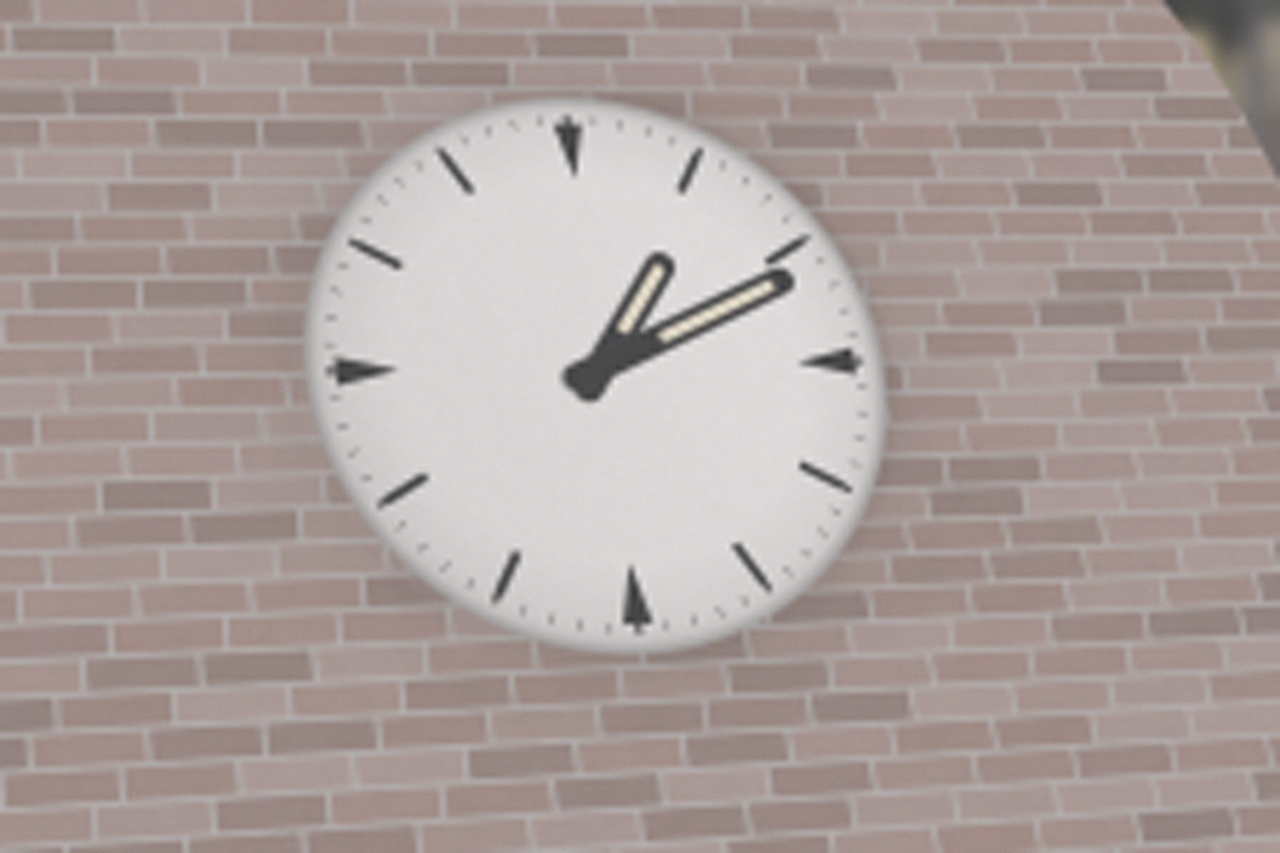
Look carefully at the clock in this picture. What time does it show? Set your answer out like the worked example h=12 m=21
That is h=1 m=11
